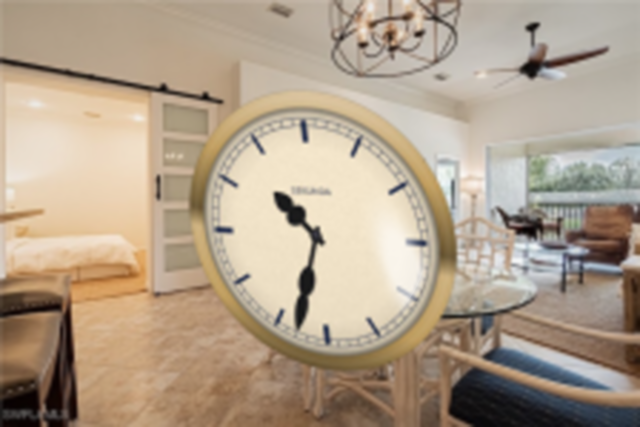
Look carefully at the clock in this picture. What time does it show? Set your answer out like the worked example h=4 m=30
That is h=10 m=33
